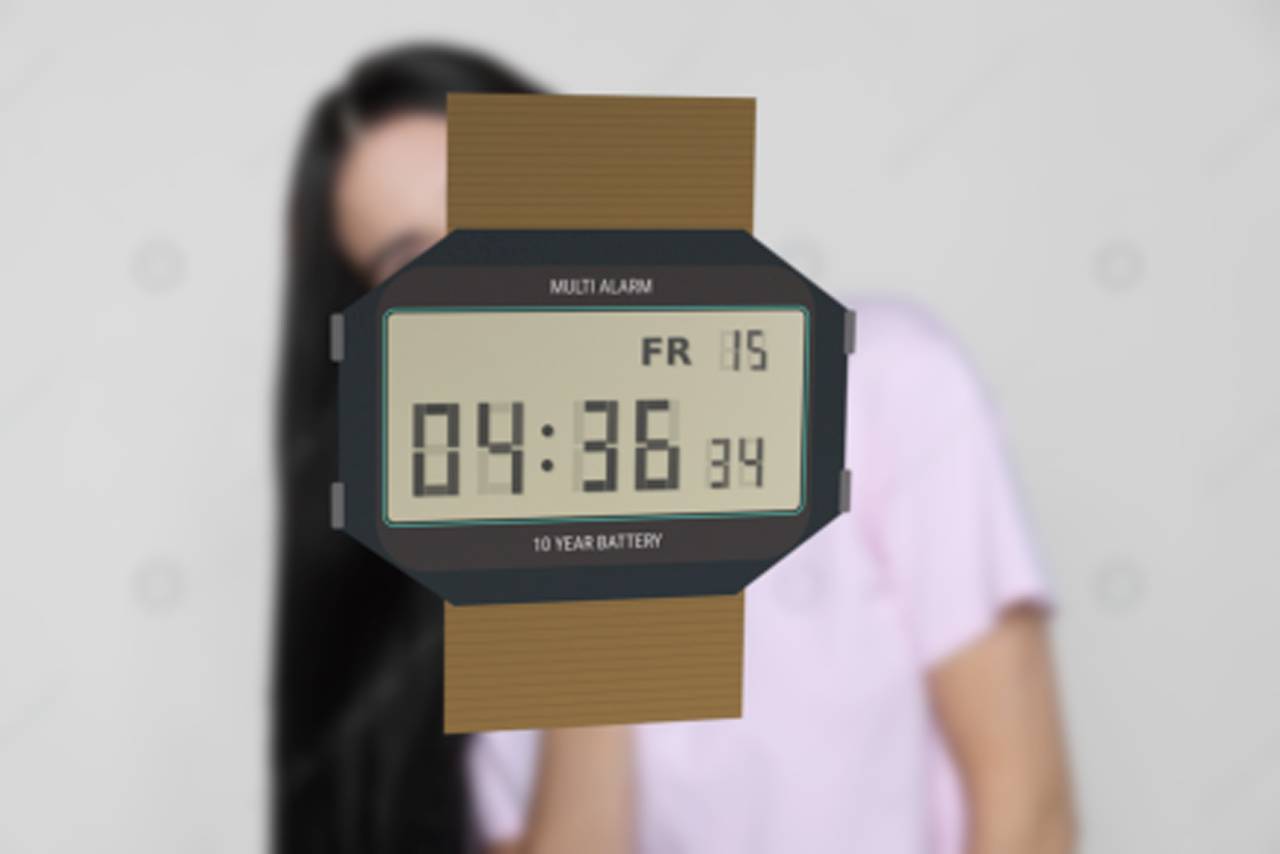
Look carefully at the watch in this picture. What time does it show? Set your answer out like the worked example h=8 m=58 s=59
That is h=4 m=36 s=34
